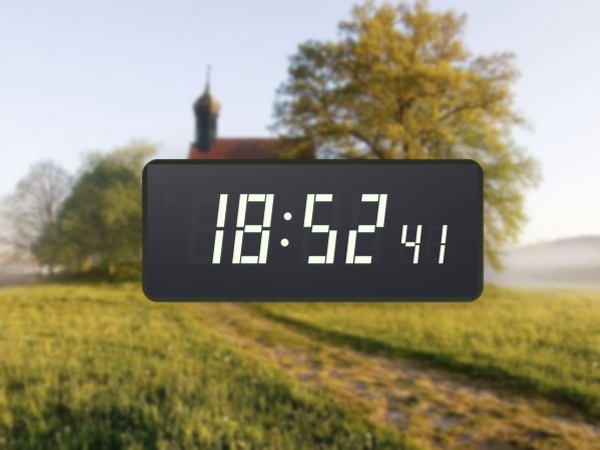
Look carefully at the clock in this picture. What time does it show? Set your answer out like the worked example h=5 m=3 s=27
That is h=18 m=52 s=41
